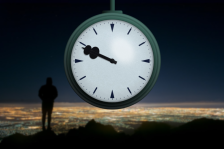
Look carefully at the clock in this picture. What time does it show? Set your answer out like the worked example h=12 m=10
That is h=9 m=49
